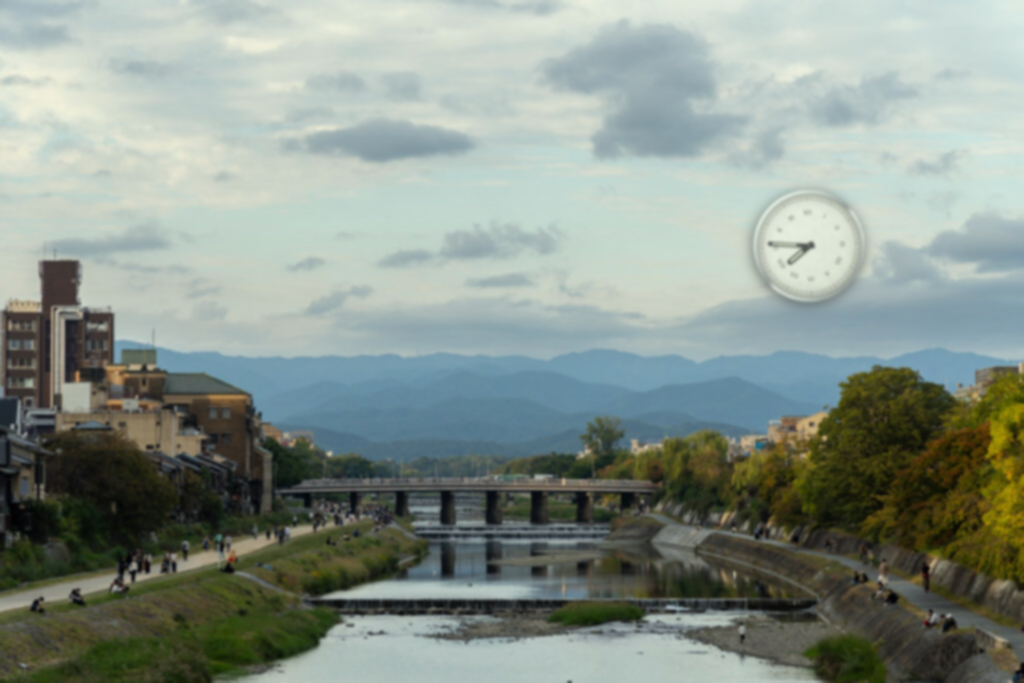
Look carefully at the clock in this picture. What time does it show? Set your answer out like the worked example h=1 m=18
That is h=7 m=46
